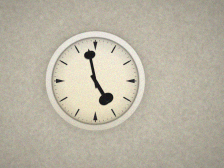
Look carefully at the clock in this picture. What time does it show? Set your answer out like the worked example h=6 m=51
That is h=4 m=58
